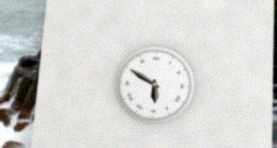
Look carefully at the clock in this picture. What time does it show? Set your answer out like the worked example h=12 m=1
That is h=5 m=50
